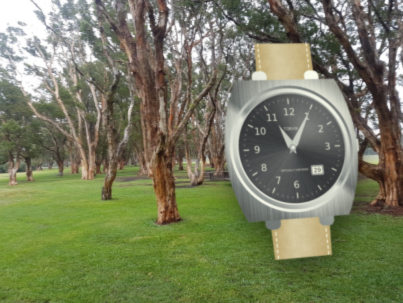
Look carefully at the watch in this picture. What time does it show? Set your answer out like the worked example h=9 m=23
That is h=11 m=5
